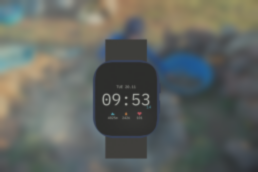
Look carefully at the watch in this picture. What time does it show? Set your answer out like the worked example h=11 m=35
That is h=9 m=53
